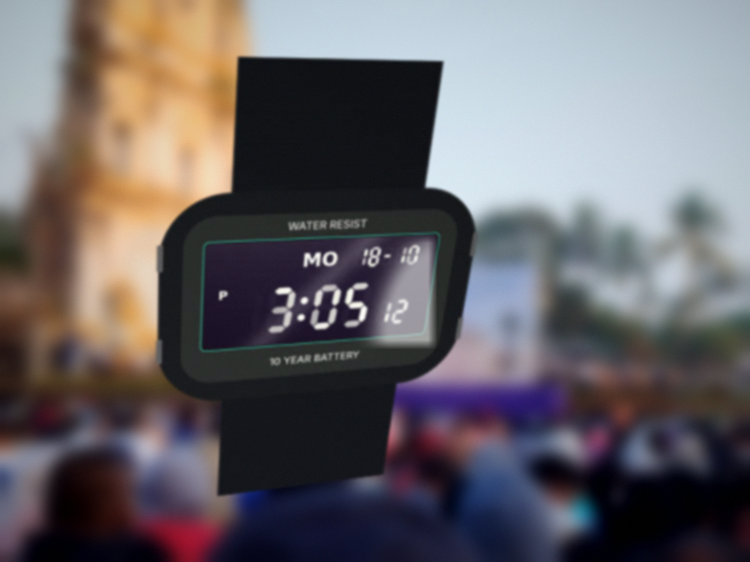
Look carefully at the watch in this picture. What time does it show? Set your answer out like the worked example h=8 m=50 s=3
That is h=3 m=5 s=12
